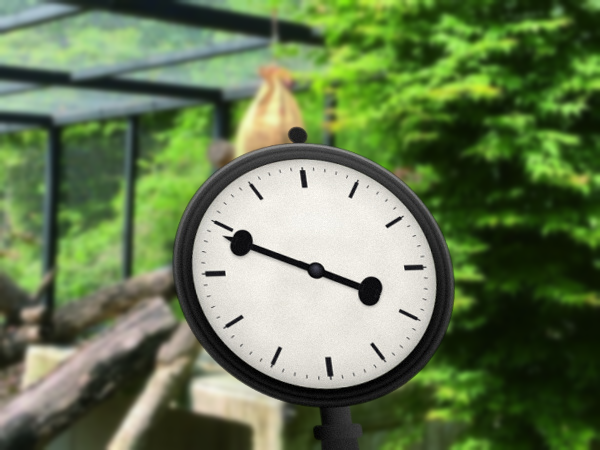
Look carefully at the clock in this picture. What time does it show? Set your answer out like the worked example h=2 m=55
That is h=3 m=49
